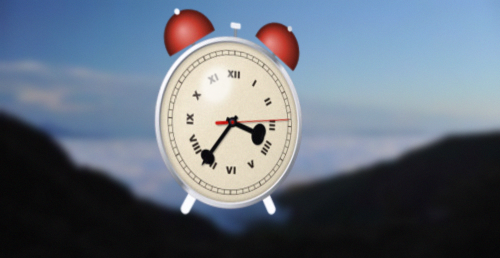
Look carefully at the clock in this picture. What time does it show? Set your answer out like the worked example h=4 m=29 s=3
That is h=3 m=36 s=14
